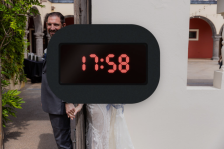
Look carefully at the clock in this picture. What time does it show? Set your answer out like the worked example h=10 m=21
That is h=17 m=58
